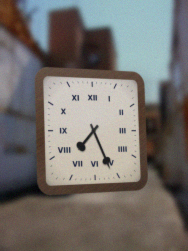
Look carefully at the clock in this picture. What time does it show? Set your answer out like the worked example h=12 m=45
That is h=7 m=26
